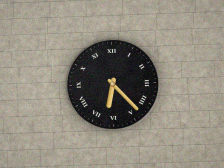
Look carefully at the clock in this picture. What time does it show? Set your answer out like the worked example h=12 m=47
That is h=6 m=23
